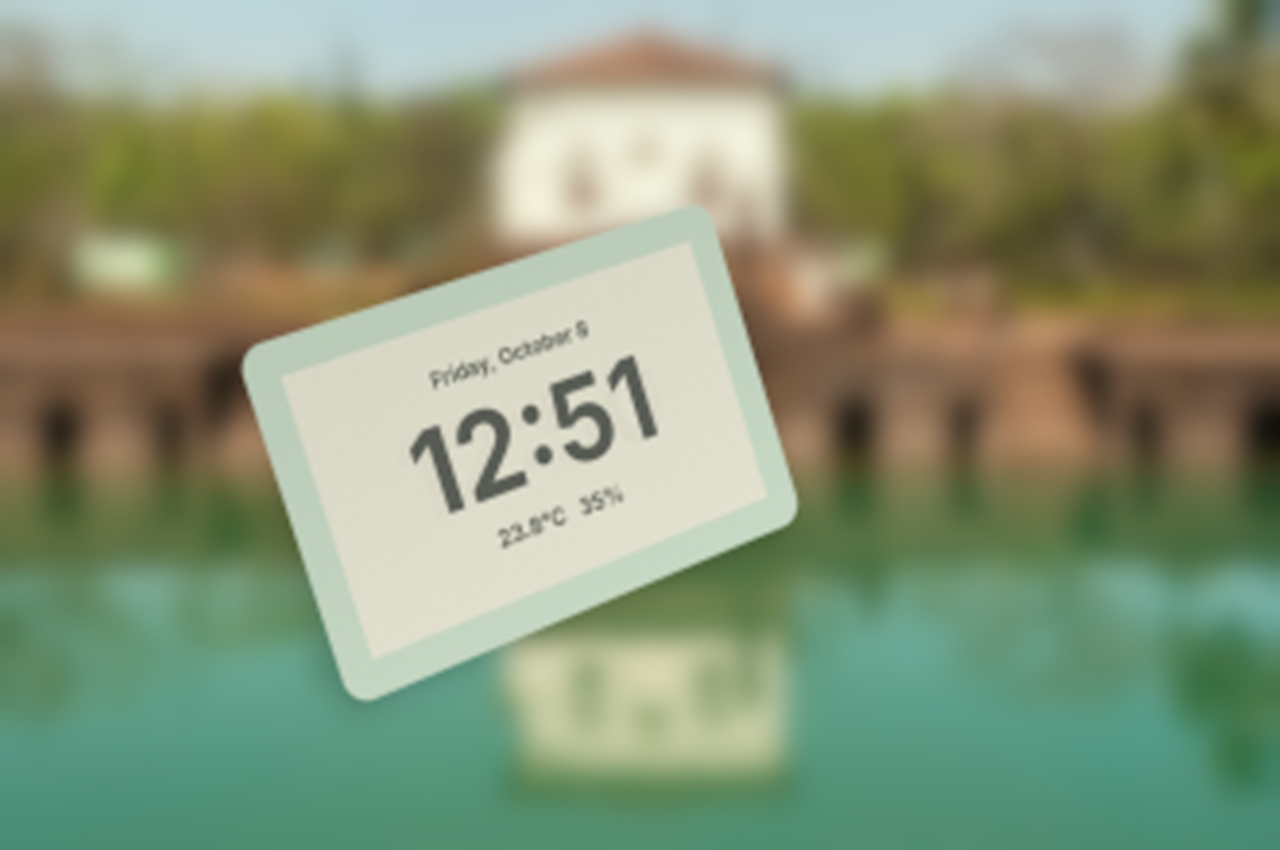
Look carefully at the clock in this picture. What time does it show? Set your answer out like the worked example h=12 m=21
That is h=12 m=51
